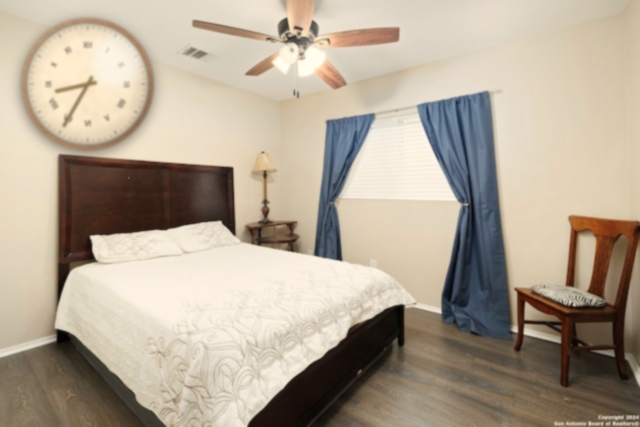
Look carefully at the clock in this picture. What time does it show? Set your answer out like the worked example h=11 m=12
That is h=8 m=35
